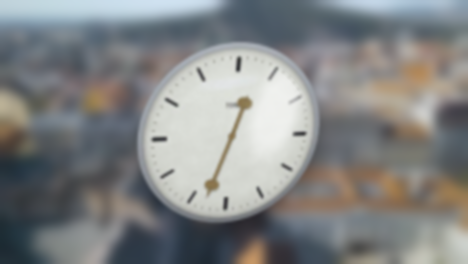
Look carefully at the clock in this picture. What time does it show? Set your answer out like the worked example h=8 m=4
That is h=12 m=33
